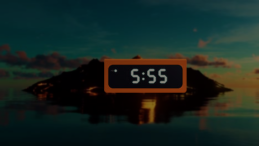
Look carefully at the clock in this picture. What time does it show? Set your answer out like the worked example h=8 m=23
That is h=5 m=55
